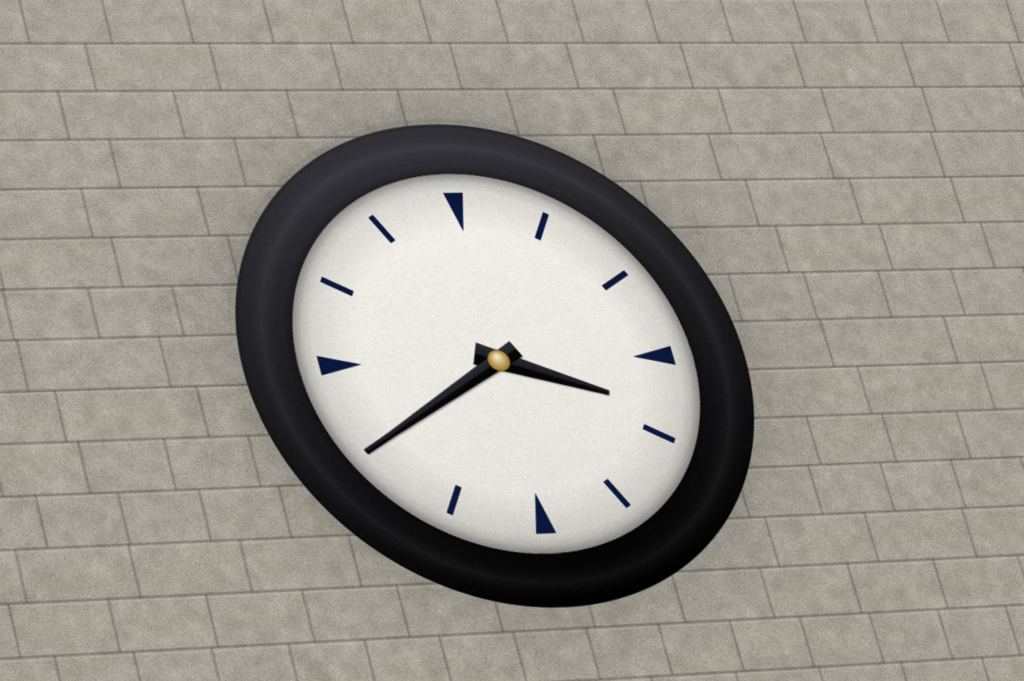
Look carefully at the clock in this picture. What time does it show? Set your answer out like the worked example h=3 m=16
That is h=3 m=40
